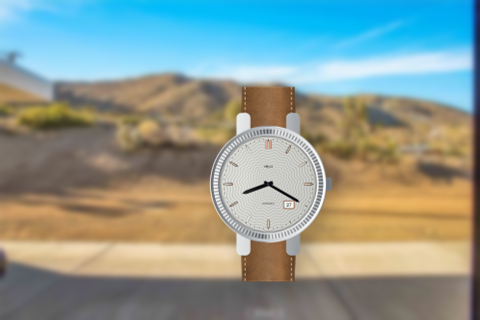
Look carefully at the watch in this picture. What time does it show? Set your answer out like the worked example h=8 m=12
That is h=8 m=20
